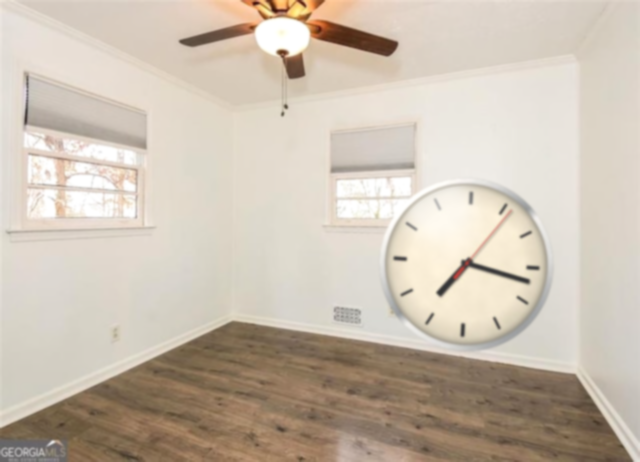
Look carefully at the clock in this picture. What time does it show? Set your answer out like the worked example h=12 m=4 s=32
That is h=7 m=17 s=6
